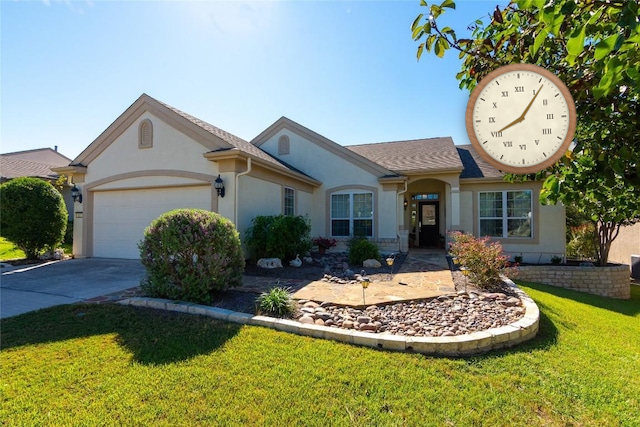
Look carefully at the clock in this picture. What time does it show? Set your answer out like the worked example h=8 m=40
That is h=8 m=6
